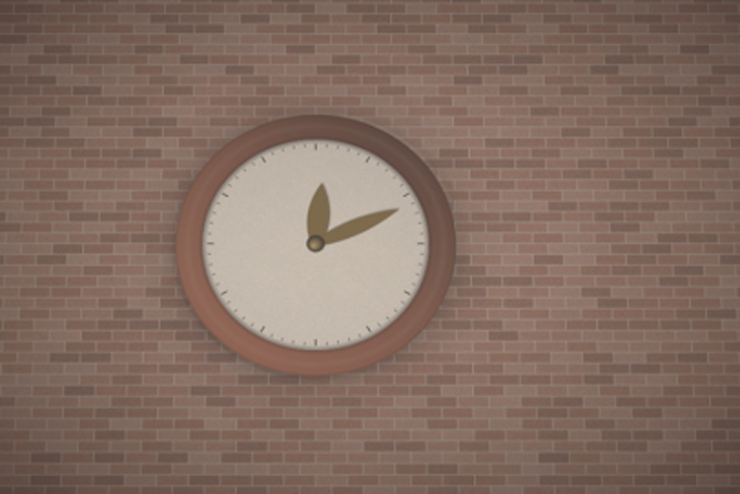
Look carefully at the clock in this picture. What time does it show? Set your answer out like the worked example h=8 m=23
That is h=12 m=11
